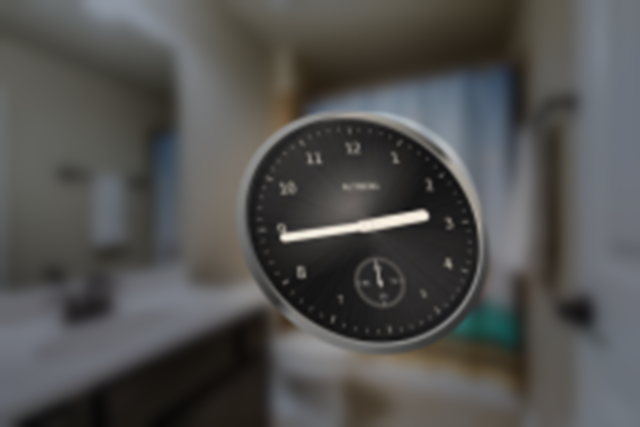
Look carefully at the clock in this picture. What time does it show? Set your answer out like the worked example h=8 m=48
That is h=2 m=44
